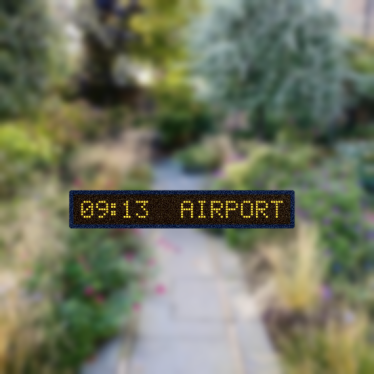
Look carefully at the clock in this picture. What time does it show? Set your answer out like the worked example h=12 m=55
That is h=9 m=13
